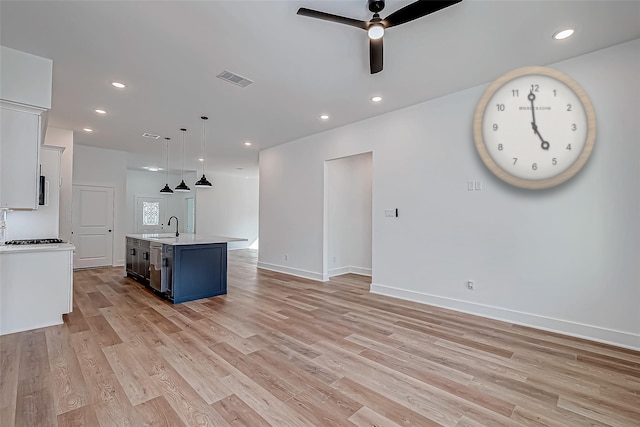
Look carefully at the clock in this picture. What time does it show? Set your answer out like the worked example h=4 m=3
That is h=4 m=59
